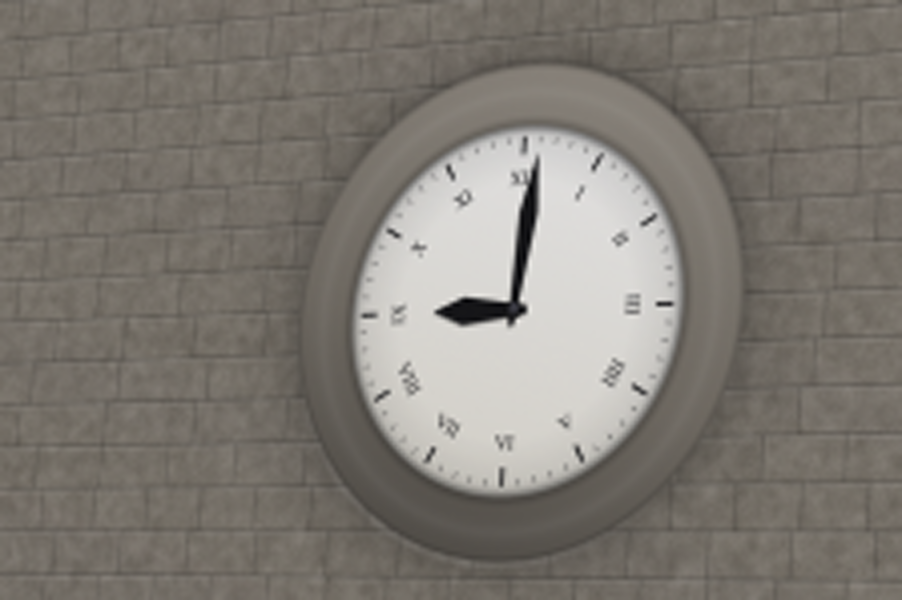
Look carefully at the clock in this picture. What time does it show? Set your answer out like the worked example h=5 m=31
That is h=9 m=1
